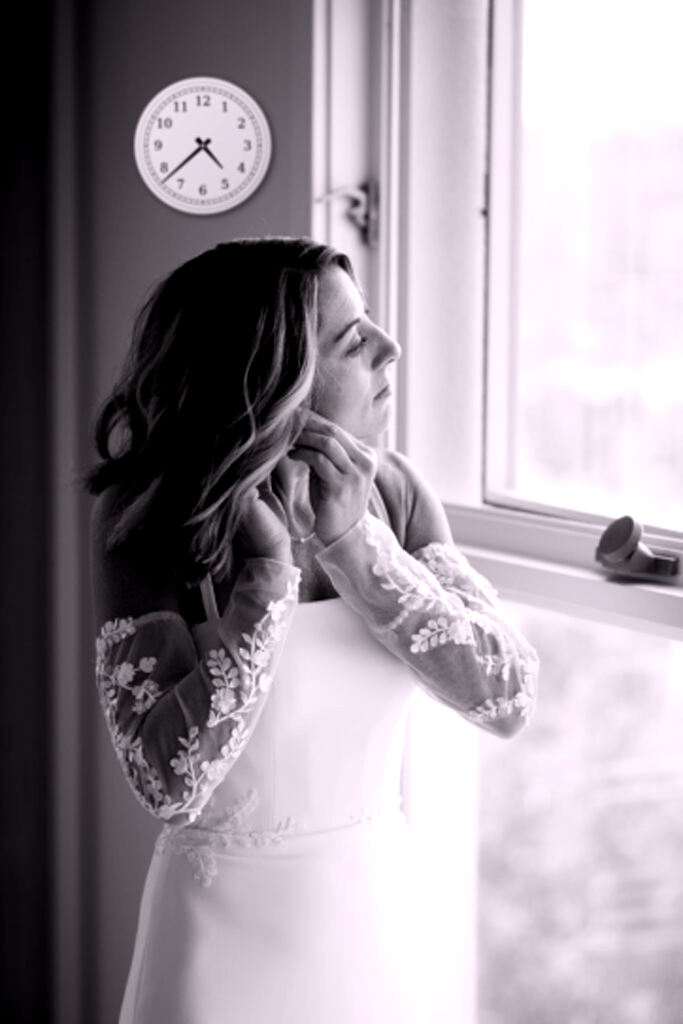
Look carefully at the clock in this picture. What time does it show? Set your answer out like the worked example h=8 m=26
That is h=4 m=38
